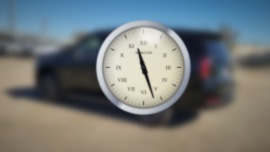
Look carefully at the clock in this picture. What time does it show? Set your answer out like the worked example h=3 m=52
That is h=11 m=27
